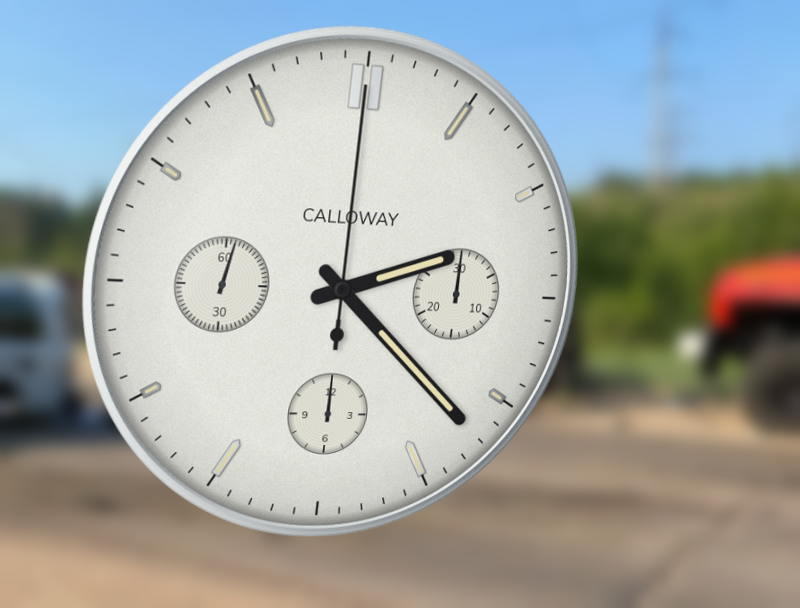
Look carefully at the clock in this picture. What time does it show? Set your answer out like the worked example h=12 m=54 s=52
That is h=2 m=22 s=2
